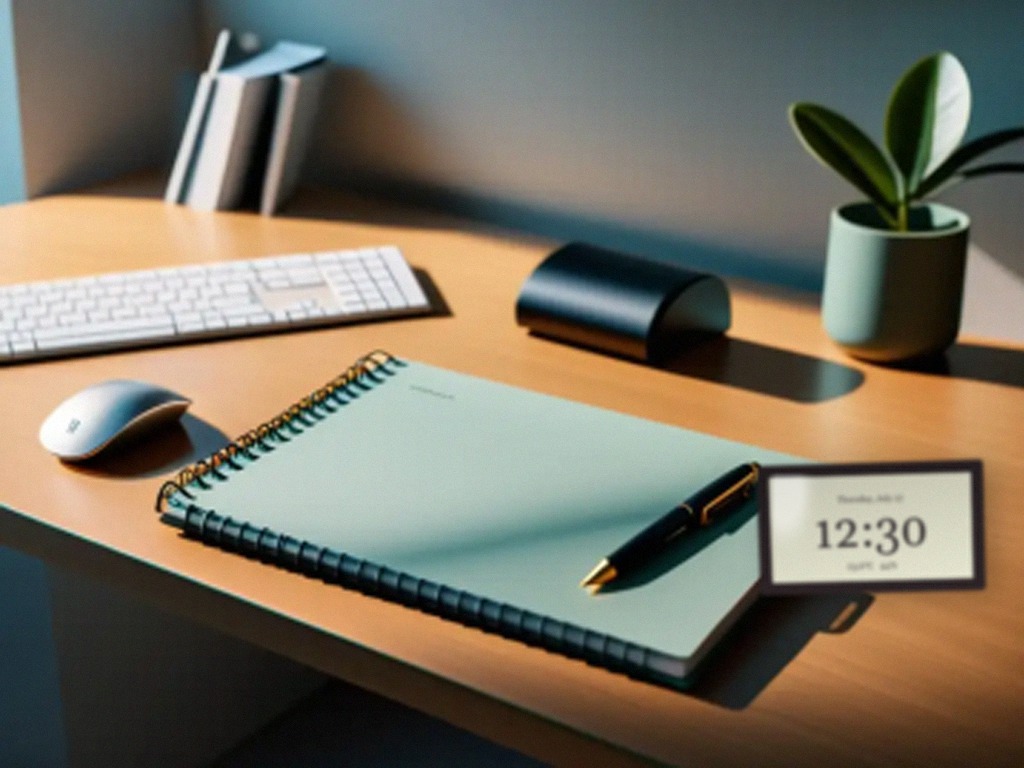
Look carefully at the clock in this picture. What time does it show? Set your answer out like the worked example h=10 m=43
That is h=12 m=30
